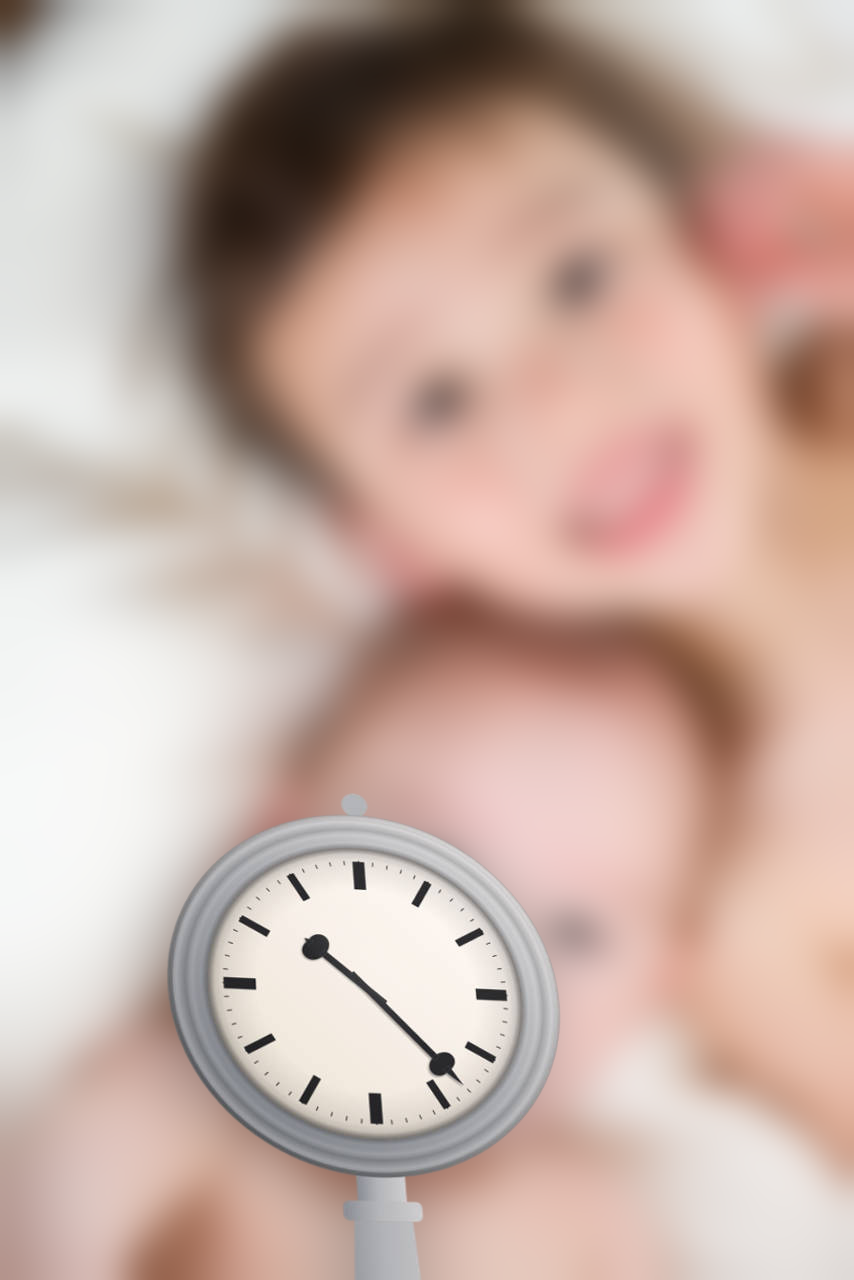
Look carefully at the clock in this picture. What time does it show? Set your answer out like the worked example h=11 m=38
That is h=10 m=23
